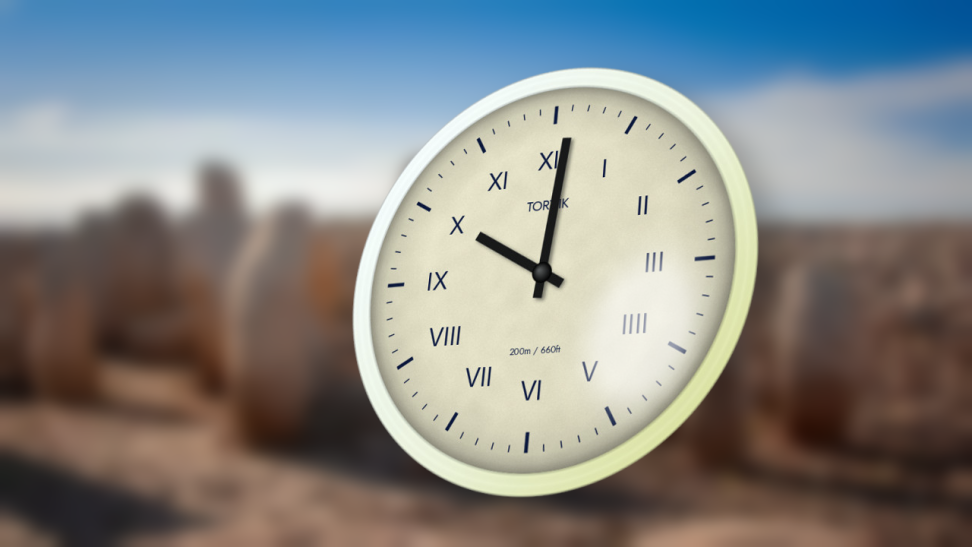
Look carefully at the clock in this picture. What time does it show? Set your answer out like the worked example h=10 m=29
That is h=10 m=1
